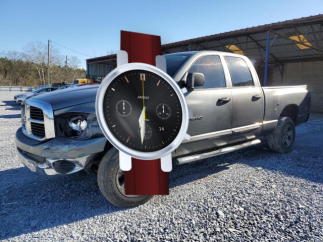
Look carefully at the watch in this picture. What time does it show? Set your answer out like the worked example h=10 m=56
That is h=6 m=31
